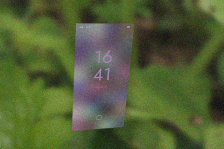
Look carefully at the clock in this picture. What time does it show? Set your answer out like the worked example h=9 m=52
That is h=16 m=41
